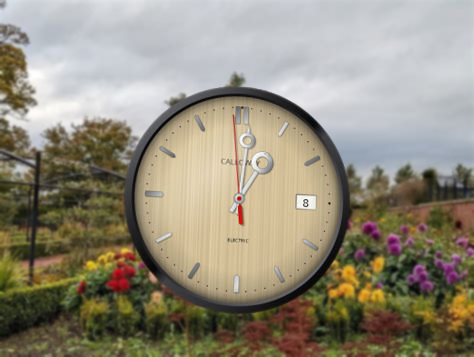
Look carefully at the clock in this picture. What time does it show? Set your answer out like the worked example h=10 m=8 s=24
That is h=1 m=0 s=59
